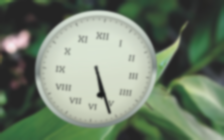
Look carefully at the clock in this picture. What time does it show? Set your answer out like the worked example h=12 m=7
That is h=5 m=26
